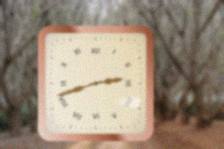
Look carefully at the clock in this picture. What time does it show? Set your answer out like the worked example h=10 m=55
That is h=2 m=42
